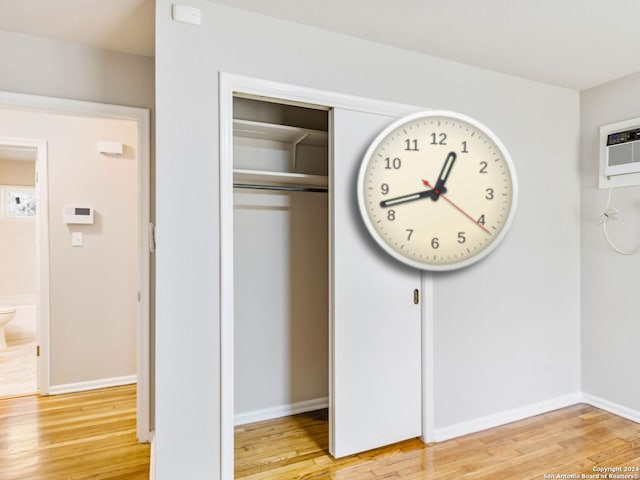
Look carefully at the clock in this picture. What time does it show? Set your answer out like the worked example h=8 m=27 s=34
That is h=12 m=42 s=21
